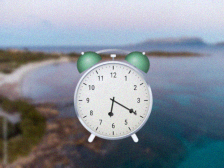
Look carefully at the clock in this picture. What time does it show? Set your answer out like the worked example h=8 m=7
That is h=6 m=20
